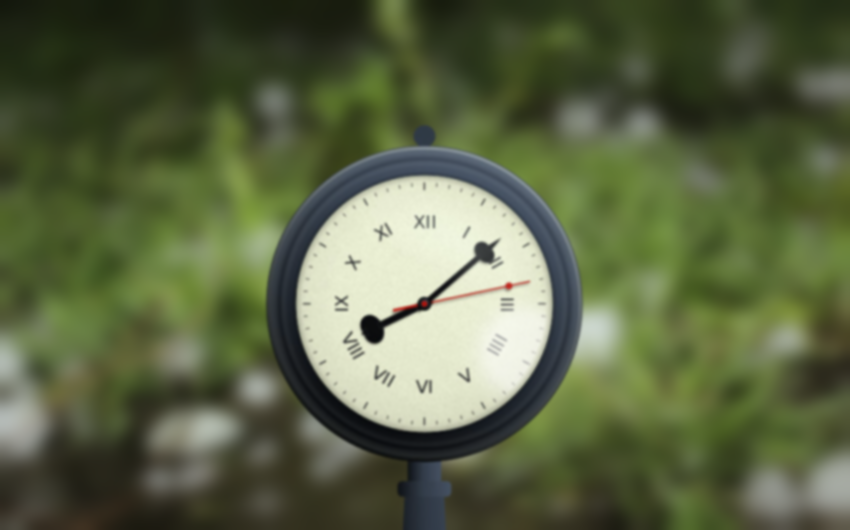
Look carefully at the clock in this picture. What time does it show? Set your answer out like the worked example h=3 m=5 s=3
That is h=8 m=8 s=13
